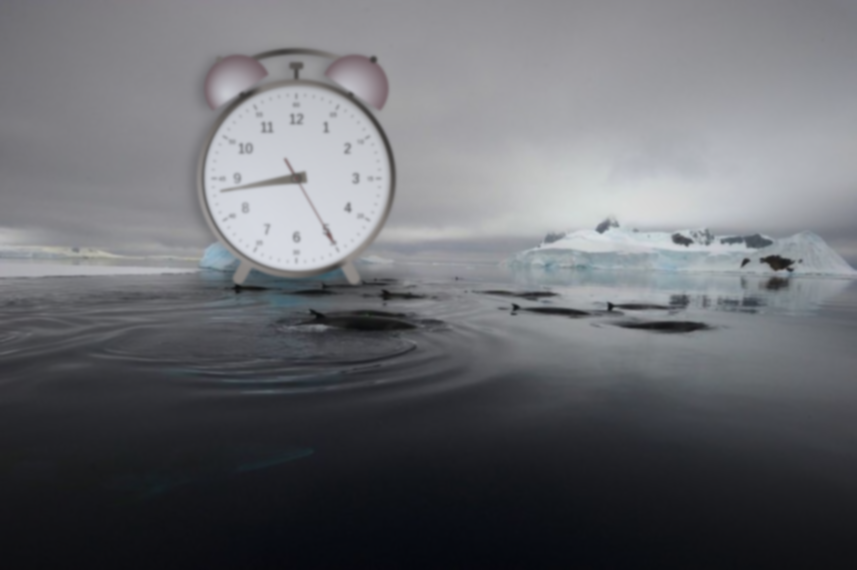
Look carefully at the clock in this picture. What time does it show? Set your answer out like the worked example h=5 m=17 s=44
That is h=8 m=43 s=25
